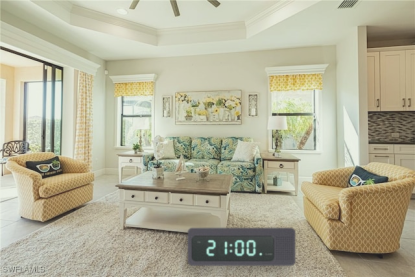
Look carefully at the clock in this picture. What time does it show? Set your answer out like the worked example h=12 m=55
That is h=21 m=0
